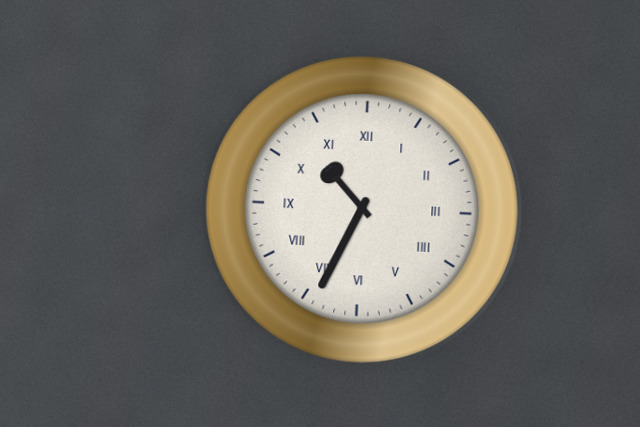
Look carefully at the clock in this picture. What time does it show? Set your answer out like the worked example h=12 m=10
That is h=10 m=34
